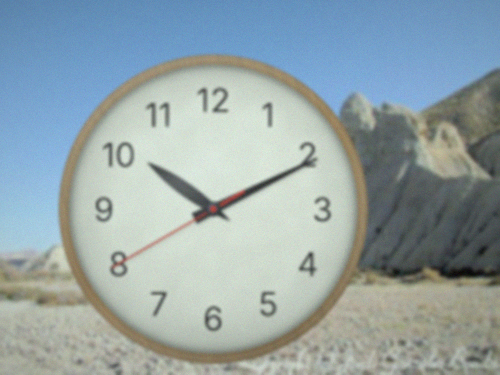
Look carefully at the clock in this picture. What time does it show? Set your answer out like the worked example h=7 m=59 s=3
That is h=10 m=10 s=40
